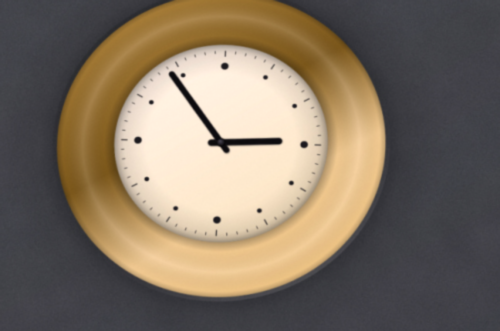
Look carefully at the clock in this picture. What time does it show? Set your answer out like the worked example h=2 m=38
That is h=2 m=54
